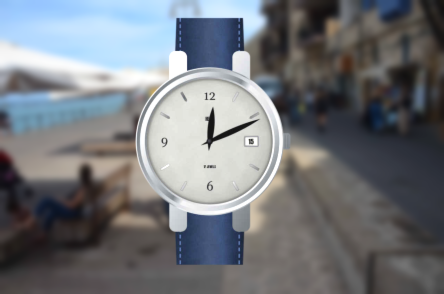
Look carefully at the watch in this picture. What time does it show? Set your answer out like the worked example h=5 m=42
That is h=12 m=11
